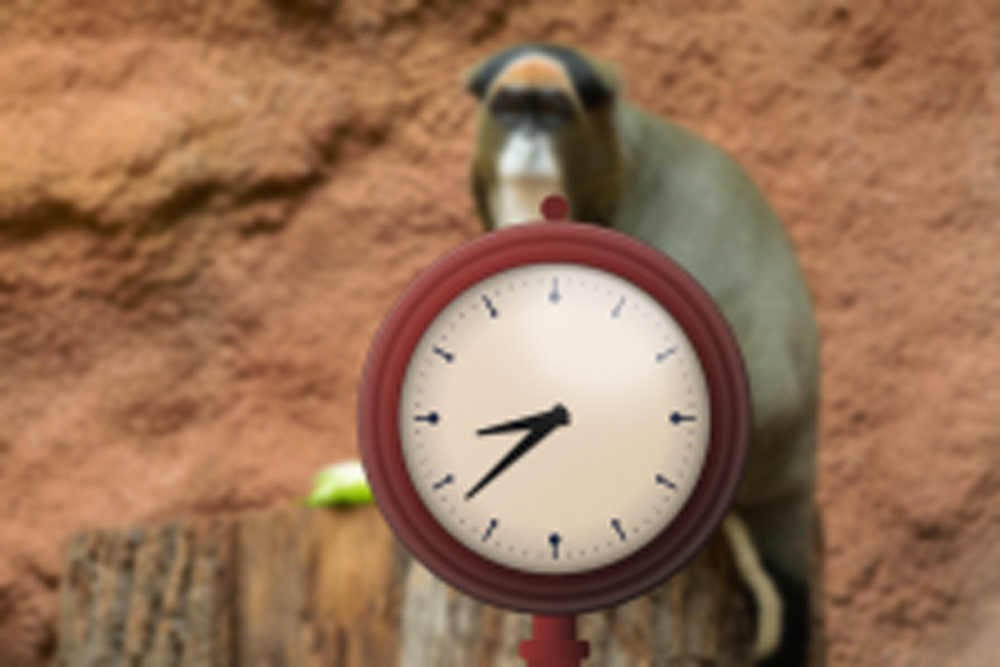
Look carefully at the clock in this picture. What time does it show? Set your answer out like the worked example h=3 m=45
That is h=8 m=38
